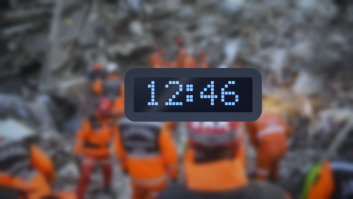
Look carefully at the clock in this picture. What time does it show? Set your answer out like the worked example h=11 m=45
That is h=12 m=46
